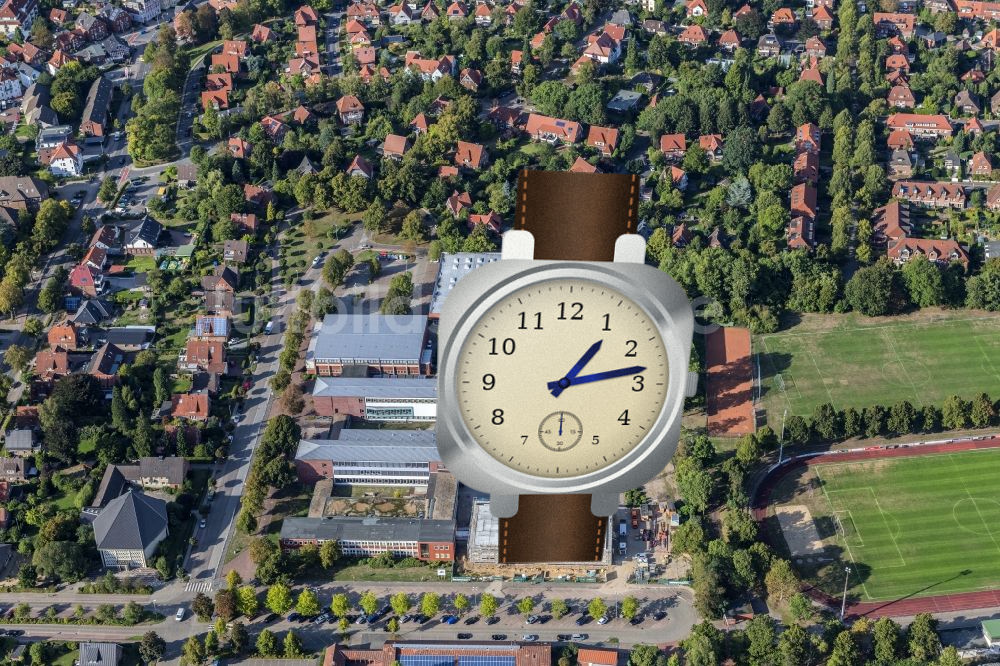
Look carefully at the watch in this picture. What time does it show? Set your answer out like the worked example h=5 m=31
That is h=1 m=13
